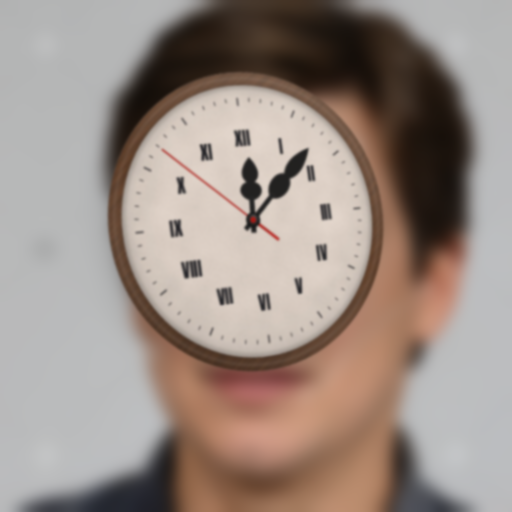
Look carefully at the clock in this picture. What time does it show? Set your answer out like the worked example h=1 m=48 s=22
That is h=12 m=7 s=52
